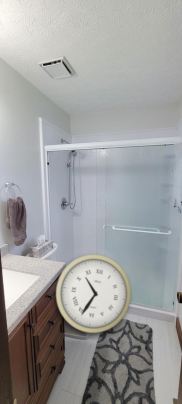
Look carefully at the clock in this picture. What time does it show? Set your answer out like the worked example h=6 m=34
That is h=10 m=34
